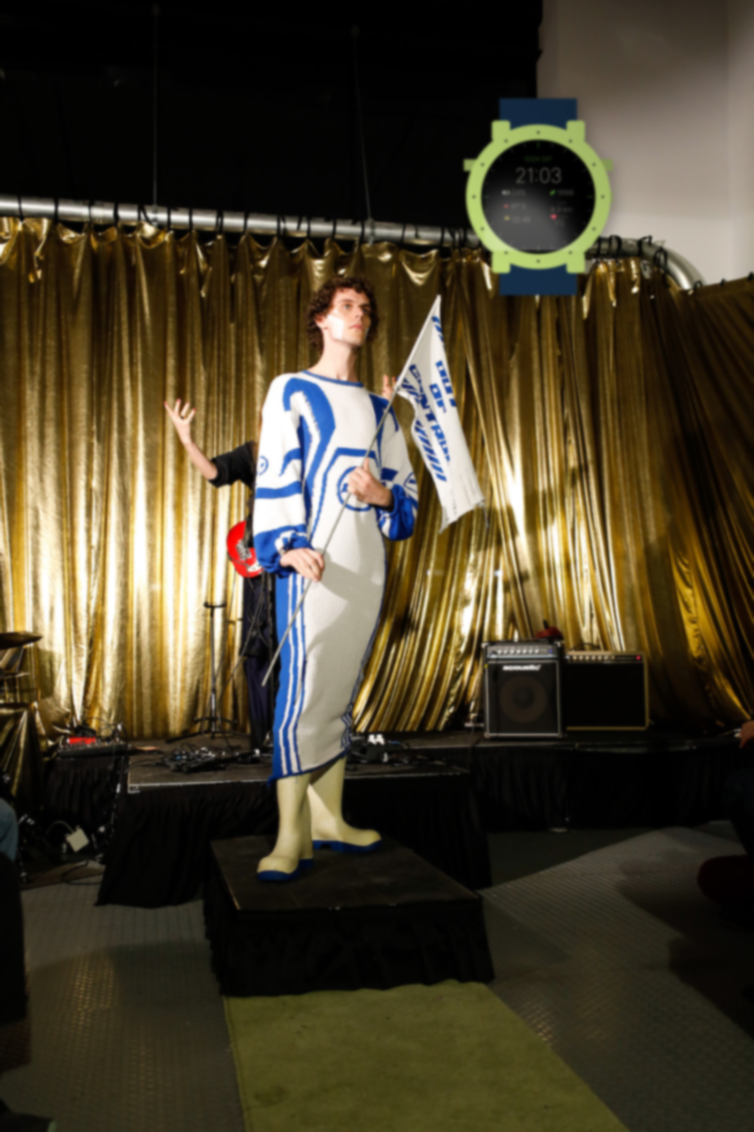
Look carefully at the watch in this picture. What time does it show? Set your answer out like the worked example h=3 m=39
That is h=21 m=3
